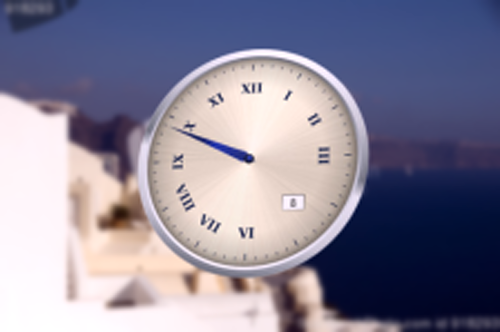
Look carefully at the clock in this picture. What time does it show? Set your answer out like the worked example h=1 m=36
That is h=9 m=49
